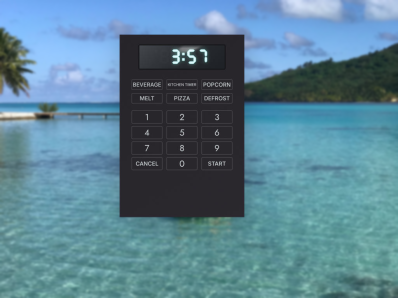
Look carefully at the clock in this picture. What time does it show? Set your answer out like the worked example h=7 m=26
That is h=3 m=57
